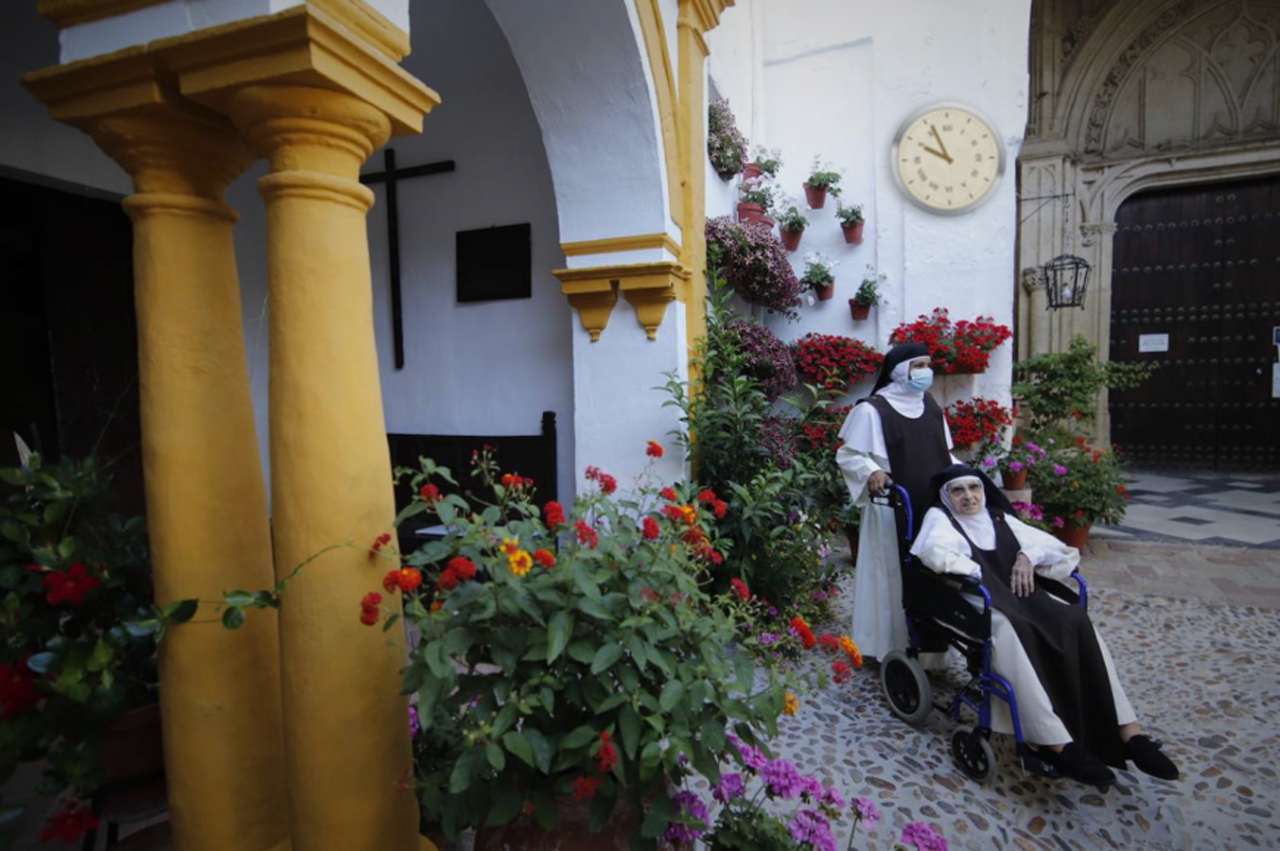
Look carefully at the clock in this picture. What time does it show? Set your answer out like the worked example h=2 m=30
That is h=9 m=56
